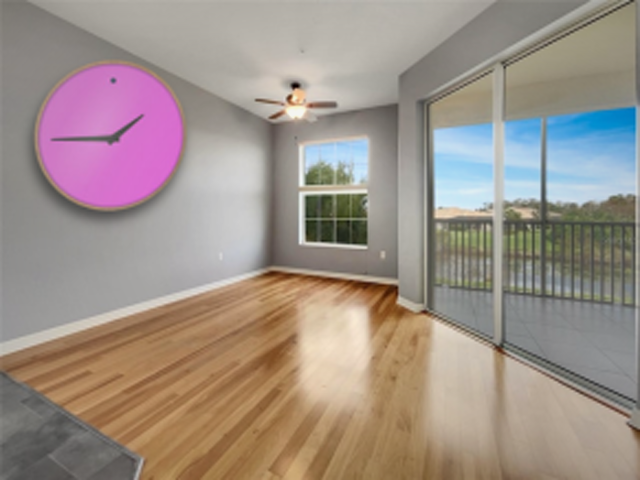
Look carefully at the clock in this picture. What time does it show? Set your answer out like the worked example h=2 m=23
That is h=1 m=45
